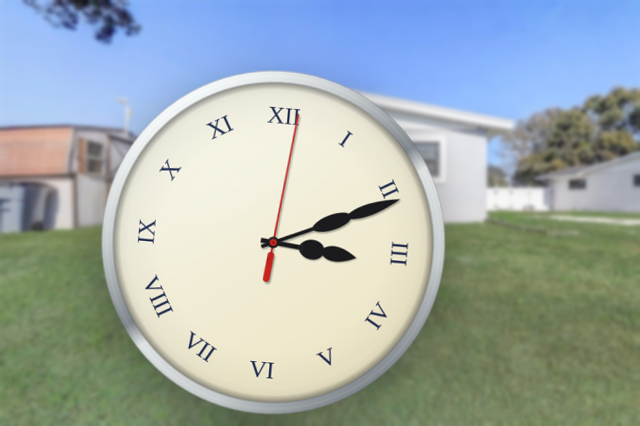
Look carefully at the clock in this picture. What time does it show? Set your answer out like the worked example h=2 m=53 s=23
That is h=3 m=11 s=1
